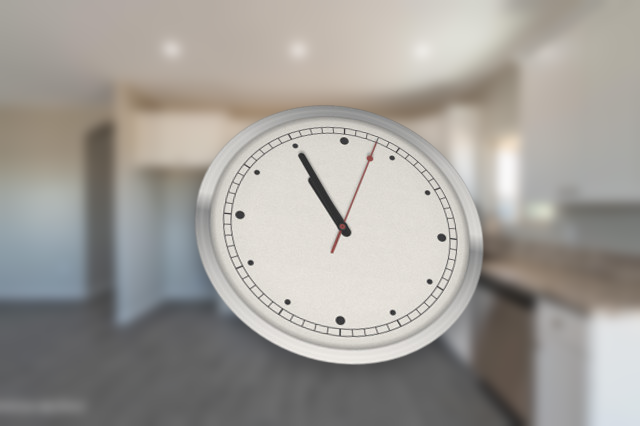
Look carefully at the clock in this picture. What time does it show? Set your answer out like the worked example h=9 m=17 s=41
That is h=10 m=55 s=3
